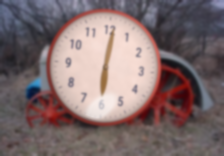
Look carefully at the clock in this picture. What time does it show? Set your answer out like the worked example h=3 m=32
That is h=6 m=1
